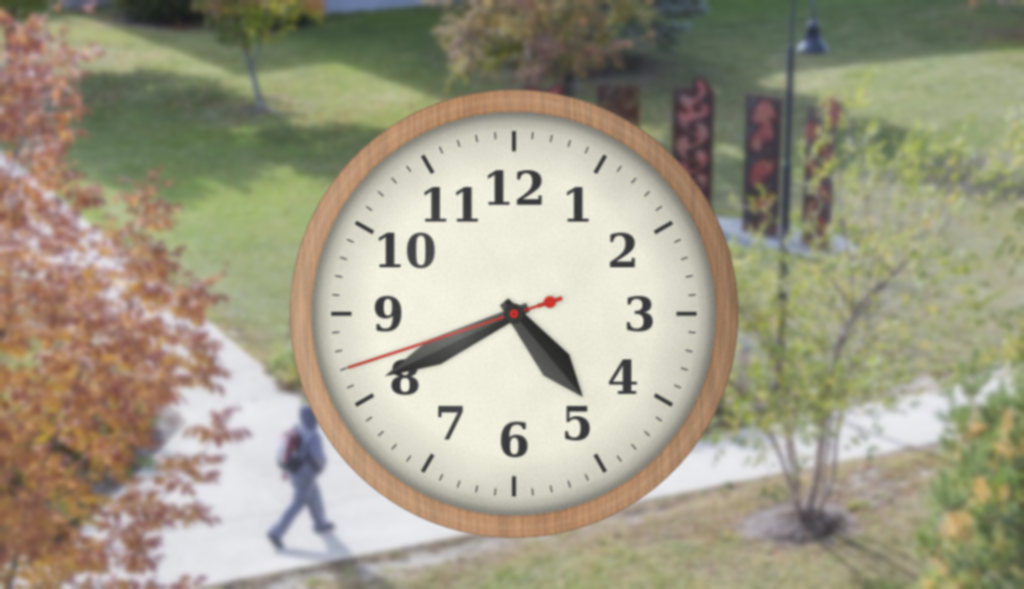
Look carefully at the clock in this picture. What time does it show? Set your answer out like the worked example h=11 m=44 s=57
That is h=4 m=40 s=42
